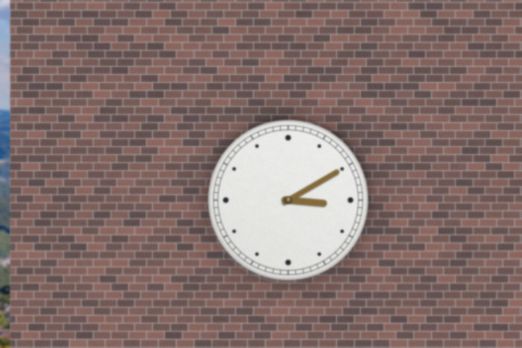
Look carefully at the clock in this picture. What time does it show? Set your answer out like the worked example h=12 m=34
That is h=3 m=10
